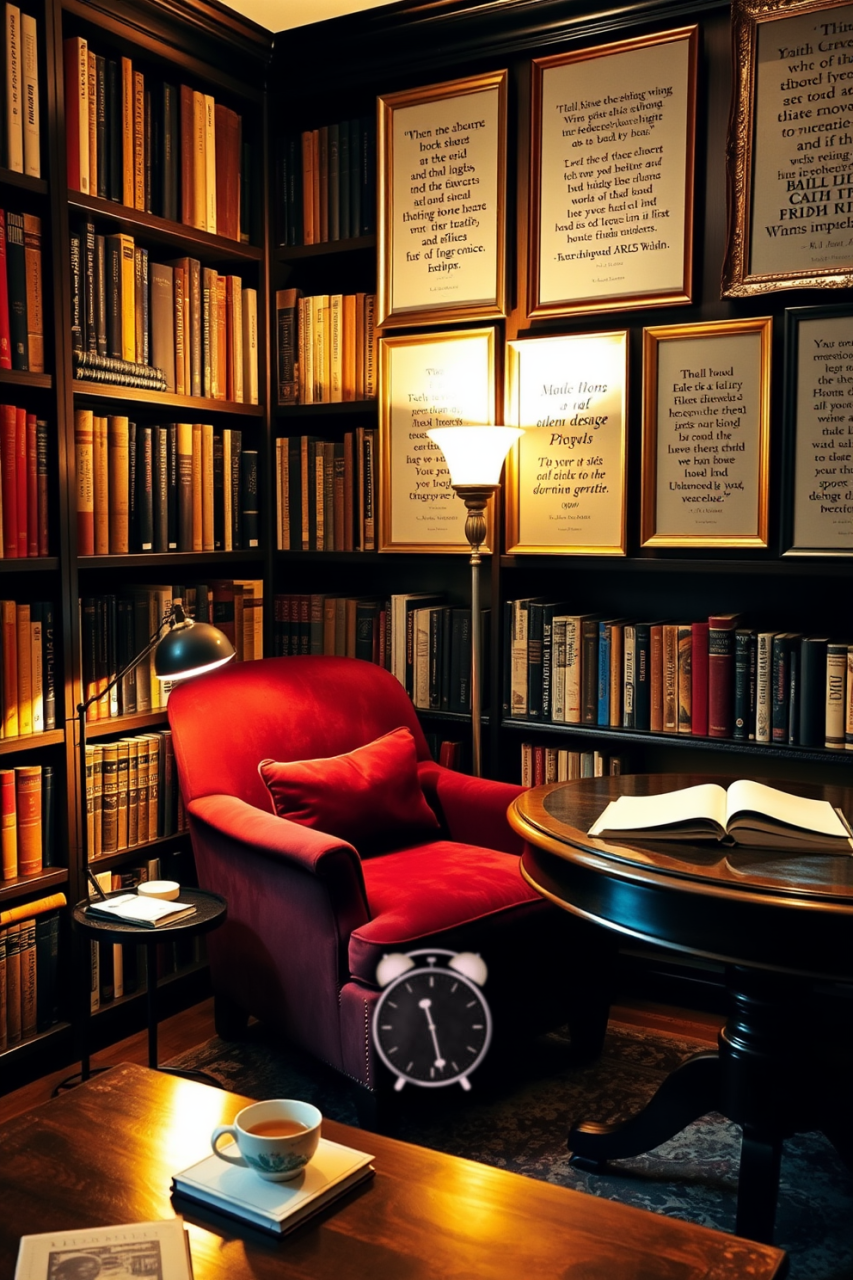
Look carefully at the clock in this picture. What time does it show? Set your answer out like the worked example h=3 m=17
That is h=11 m=28
